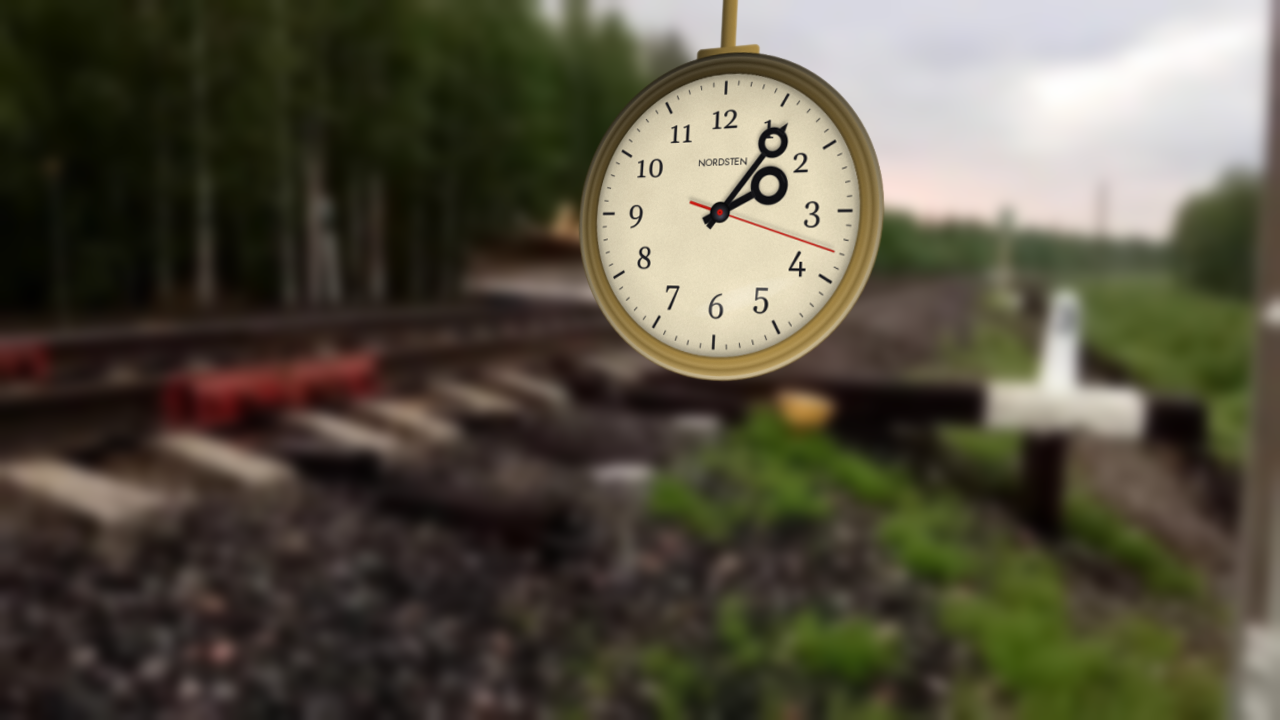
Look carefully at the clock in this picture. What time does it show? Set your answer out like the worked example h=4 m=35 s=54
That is h=2 m=6 s=18
